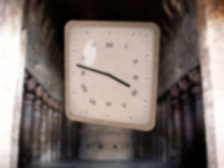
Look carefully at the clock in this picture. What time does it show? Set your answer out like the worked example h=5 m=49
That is h=3 m=47
